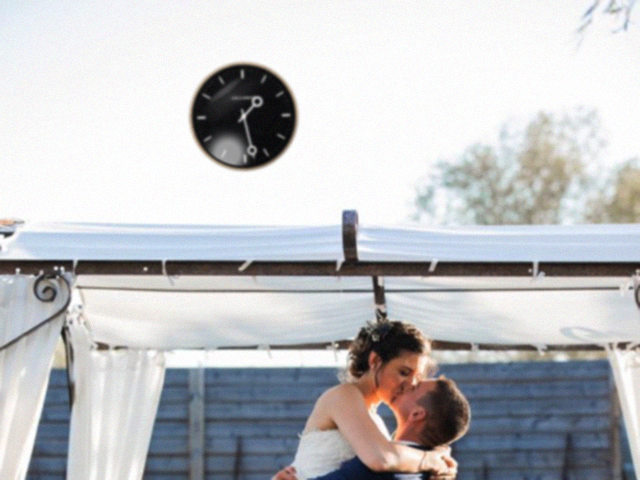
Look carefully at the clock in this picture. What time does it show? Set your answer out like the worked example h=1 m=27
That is h=1 m=28
